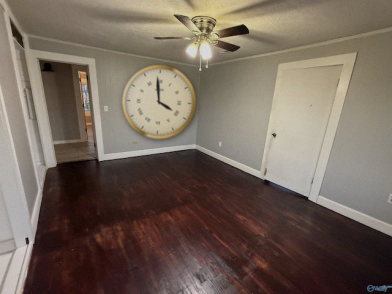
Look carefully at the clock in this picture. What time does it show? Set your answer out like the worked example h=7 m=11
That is h=3 m=59
